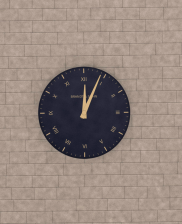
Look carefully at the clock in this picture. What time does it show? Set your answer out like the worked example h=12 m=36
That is h=12 m=4
